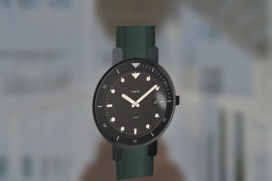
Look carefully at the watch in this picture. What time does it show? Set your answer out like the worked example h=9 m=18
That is h=10 m=9
